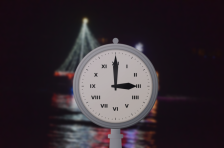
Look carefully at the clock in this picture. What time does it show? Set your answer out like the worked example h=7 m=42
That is h=3 m=0
